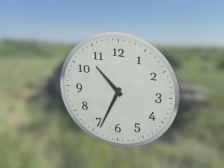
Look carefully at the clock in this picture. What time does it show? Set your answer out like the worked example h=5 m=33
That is h=10 m=34
